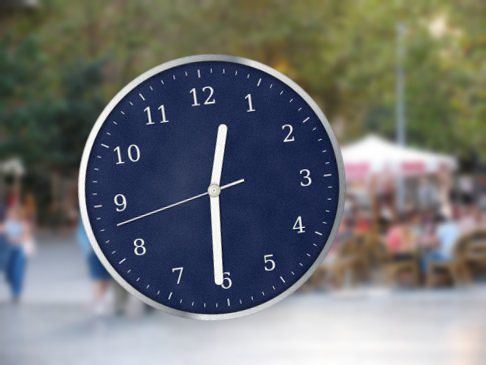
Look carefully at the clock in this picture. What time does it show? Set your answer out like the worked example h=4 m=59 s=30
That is h=12 m=30 s=43
